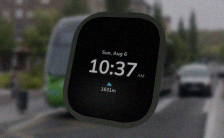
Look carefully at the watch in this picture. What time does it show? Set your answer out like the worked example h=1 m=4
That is h=10 m=37
